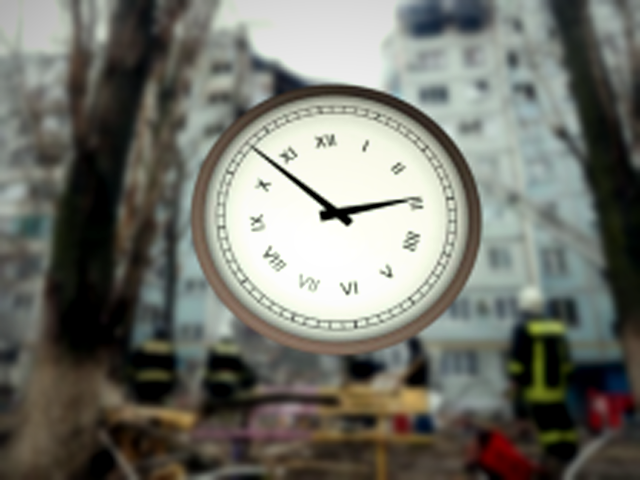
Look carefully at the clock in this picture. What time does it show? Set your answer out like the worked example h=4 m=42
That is h=2 m=53
